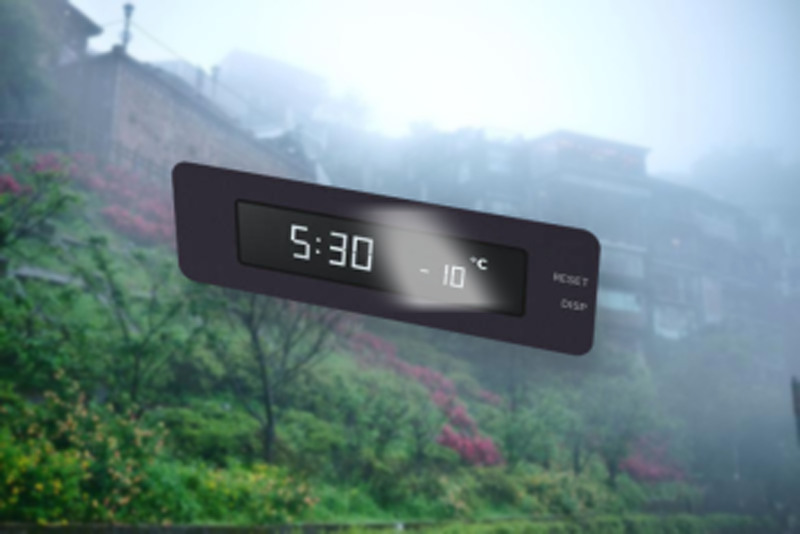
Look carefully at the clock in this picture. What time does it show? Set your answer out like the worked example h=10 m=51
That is h=5 m=30
